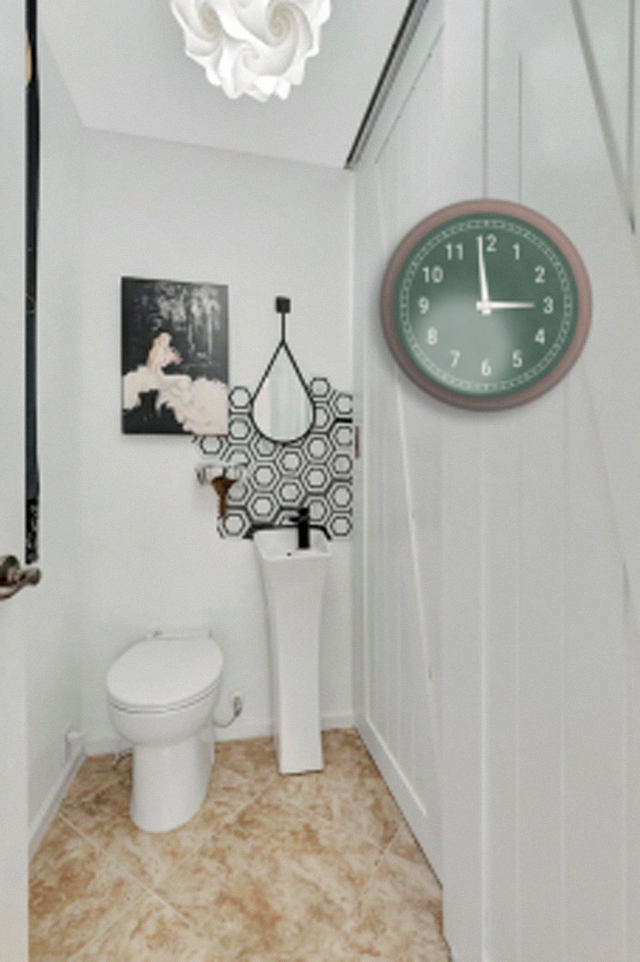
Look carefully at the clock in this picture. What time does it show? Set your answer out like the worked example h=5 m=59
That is h=2 m=59
